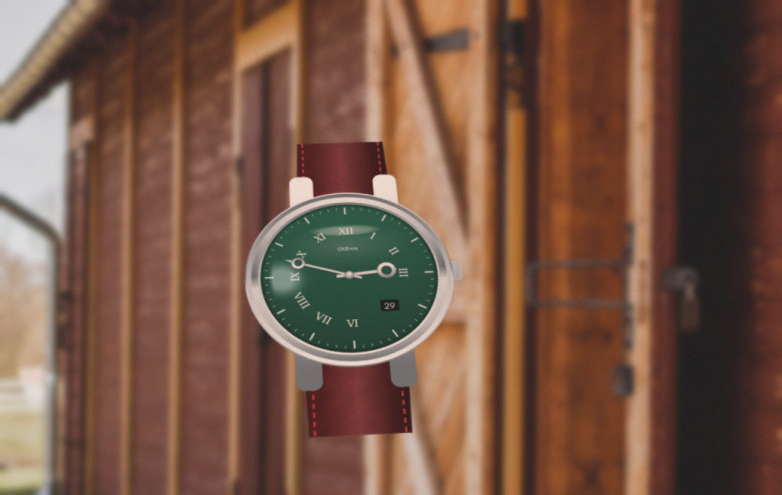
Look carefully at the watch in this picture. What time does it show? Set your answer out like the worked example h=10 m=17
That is h=2 m=48
